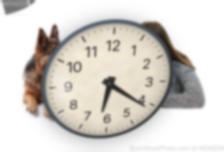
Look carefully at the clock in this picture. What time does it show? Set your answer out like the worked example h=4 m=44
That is h=6 m=21
